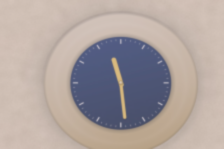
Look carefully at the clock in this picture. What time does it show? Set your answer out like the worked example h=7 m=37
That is h=11 m=29
